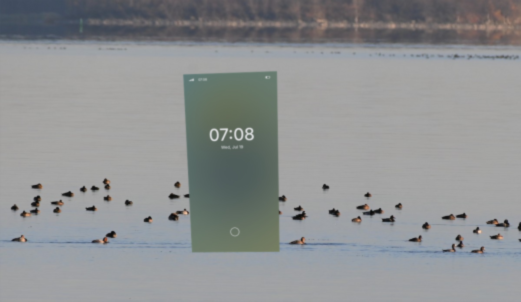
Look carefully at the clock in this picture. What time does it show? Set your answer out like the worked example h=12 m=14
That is h=7 m=8
